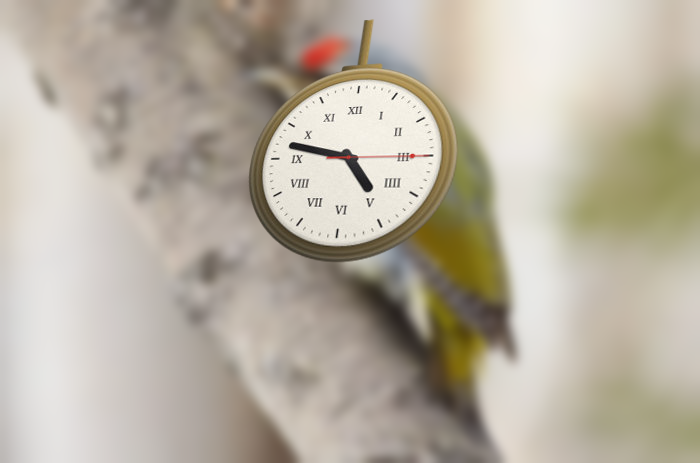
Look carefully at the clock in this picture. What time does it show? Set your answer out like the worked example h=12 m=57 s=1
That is h=4 m=47 s=15
